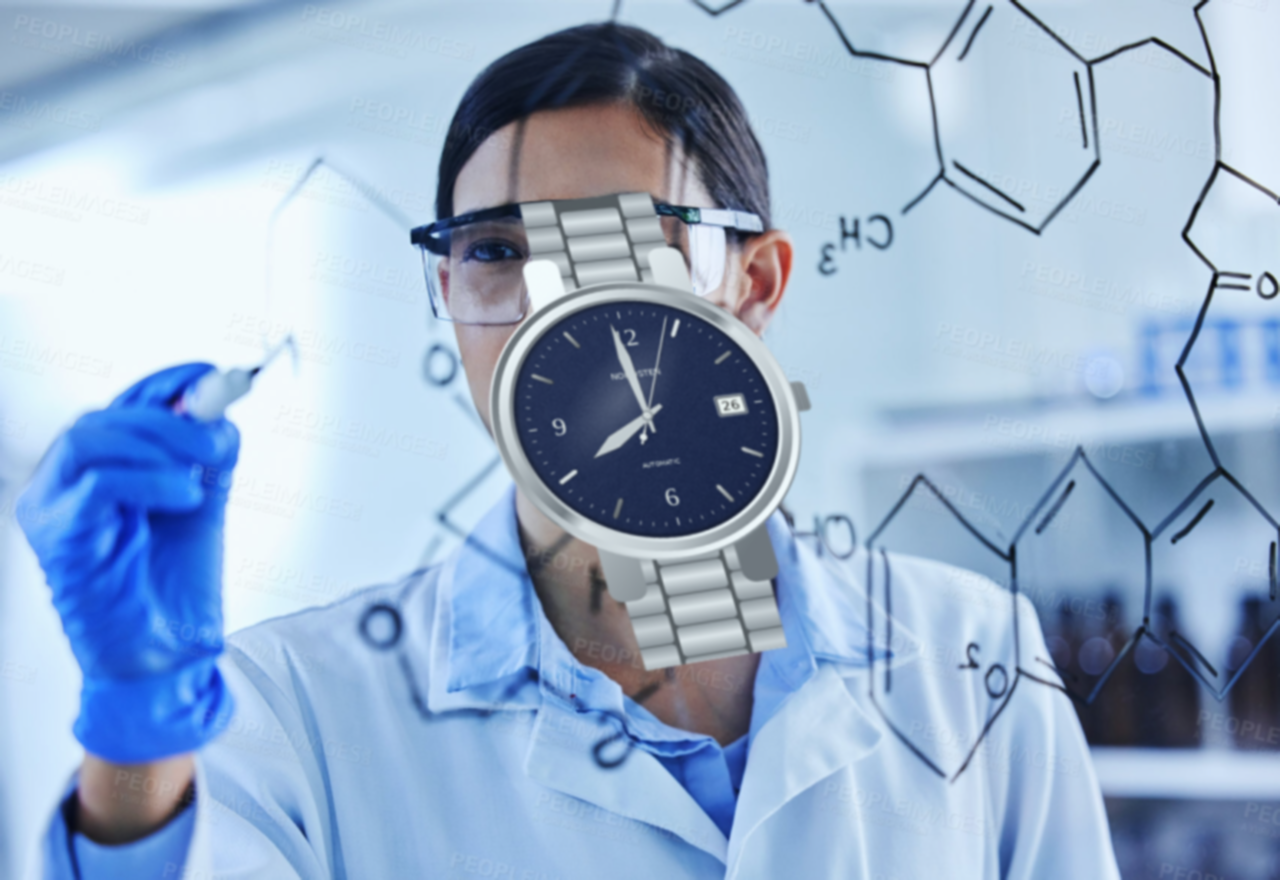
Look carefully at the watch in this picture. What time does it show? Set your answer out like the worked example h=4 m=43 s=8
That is h=7 m=59 s=4
